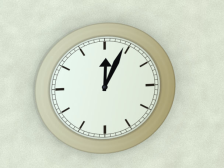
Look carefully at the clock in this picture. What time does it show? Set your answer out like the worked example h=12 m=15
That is h=12 m=4
